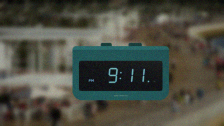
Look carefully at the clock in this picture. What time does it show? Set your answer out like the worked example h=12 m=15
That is h=9 m=11
